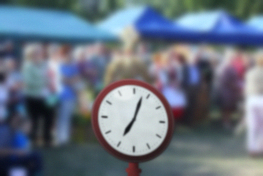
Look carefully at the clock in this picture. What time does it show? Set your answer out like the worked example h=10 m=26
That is h=7 m=3
